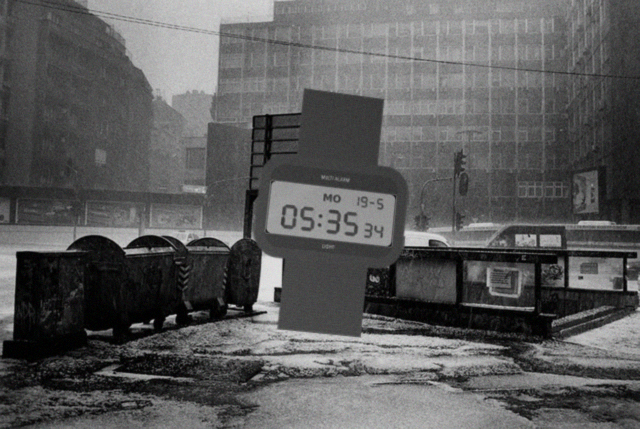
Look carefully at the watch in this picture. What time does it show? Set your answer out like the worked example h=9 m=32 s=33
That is h=5 m=35 s=34
